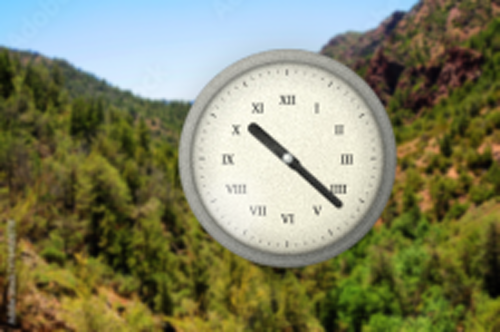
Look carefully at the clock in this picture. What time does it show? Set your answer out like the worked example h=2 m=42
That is h=10 m=22
